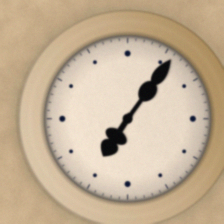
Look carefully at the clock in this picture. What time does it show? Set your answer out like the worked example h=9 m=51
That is h=7 m=6
